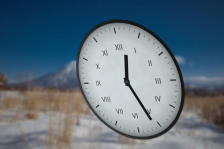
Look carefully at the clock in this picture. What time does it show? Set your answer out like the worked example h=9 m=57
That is h=12 m=26
